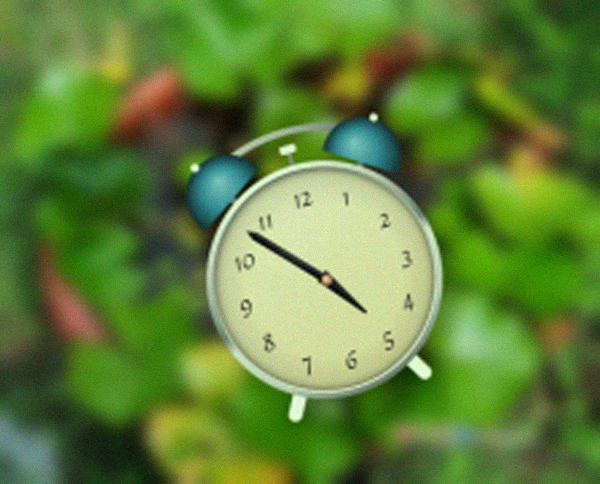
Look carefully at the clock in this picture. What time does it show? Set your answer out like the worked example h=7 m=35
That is h=4 m=53
